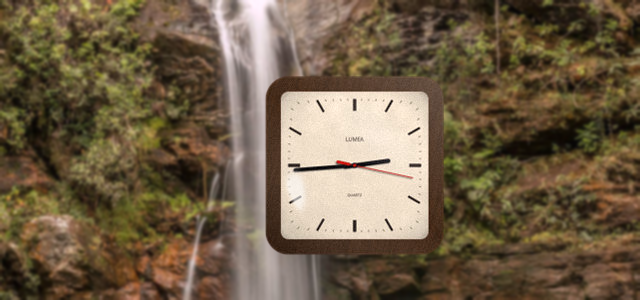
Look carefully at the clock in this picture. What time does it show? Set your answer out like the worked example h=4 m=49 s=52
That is h=2 m=44 s=17
